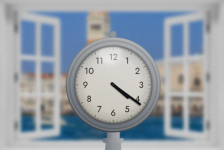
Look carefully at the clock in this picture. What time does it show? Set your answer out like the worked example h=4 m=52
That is h=4 m=21
